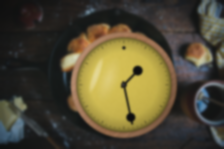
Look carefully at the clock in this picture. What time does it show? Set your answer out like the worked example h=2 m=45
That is h=1 m=28
